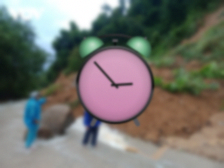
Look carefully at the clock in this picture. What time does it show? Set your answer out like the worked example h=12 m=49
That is h=2 m=53
